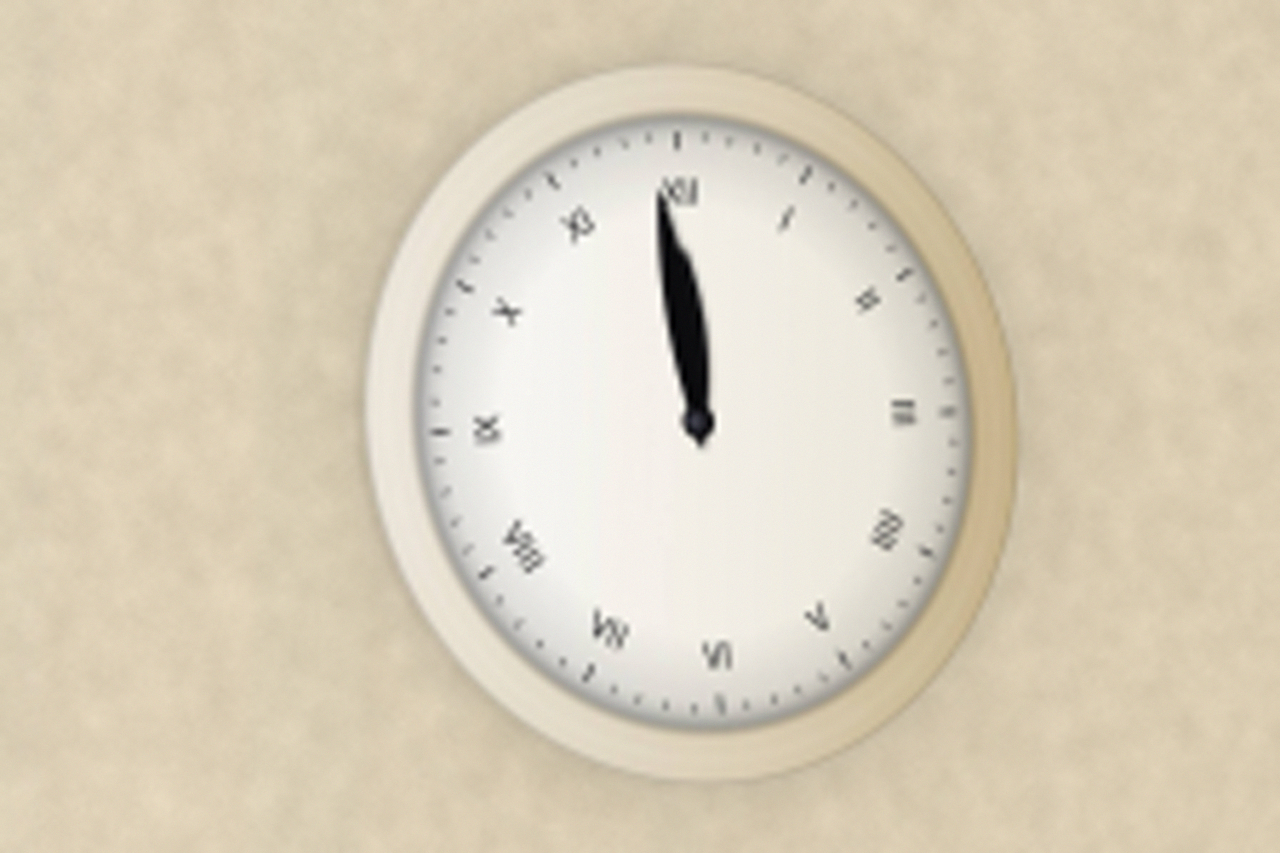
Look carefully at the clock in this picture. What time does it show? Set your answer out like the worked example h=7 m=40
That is h=11 m=59
